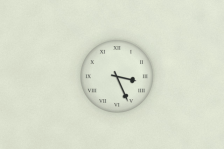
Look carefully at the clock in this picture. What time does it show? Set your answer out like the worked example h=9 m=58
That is h=3 m=26
